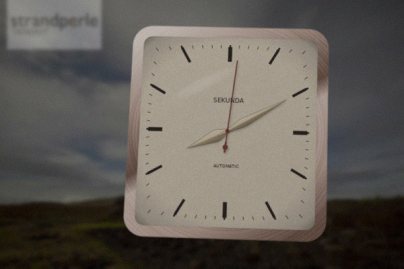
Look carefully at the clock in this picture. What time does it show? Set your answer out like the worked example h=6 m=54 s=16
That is h=8 m=10 s=1
